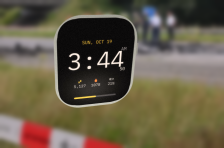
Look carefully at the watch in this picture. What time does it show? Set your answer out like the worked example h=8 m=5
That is h=3 m=44
